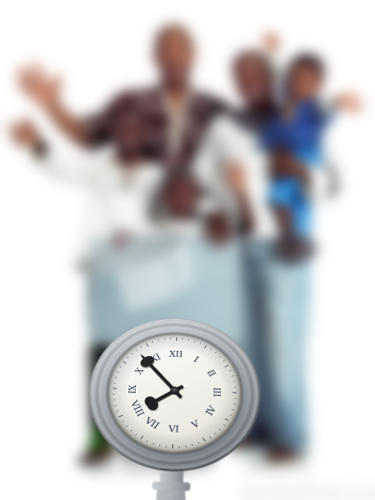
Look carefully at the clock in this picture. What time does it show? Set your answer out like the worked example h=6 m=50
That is h=7 m=53
